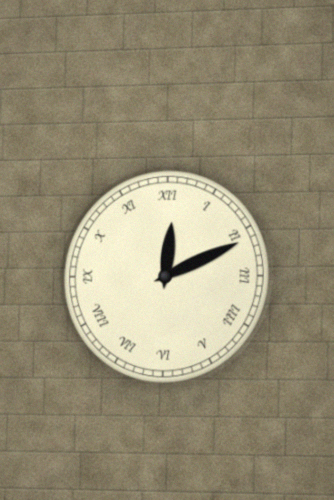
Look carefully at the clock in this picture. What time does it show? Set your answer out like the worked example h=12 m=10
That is h=12 m=11
